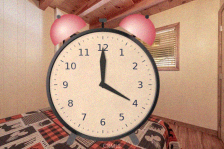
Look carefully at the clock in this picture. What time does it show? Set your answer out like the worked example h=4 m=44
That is h=4 m=0
